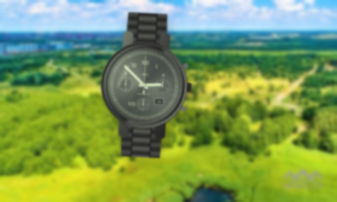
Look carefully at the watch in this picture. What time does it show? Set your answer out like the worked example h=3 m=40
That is h=2 m=52
